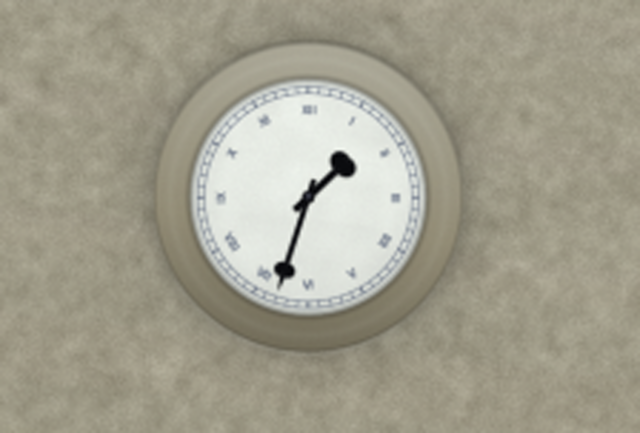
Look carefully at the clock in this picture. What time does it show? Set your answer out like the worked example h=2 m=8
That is h=1 m=33
